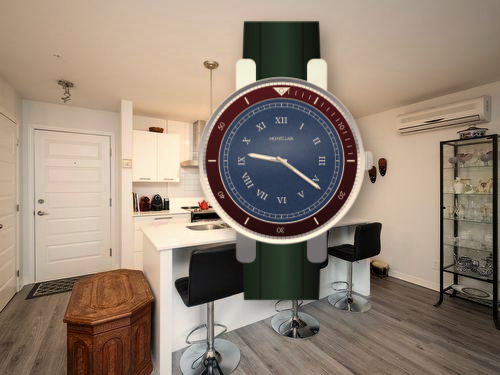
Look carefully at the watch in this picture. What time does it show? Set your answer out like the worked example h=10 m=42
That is h=9 m=21
